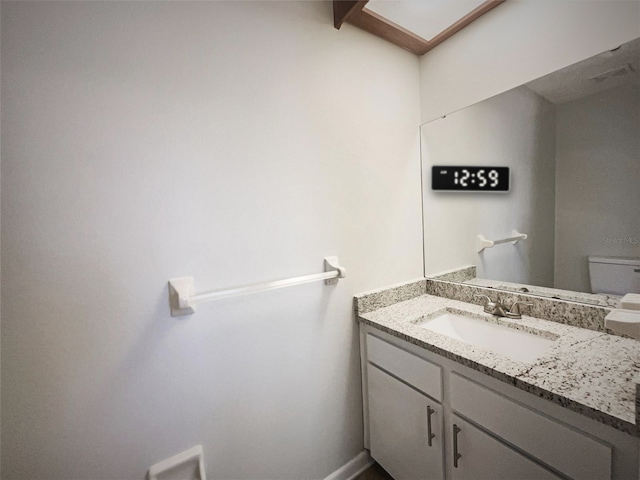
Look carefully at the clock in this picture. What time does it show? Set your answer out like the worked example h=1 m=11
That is h=12 m=59
